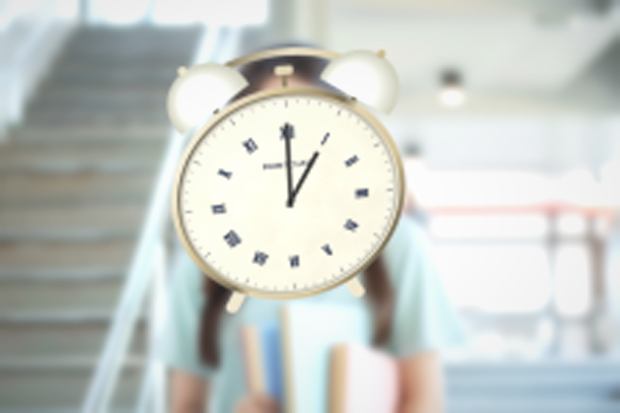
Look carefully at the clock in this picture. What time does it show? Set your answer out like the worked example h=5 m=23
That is h=1 m=0
